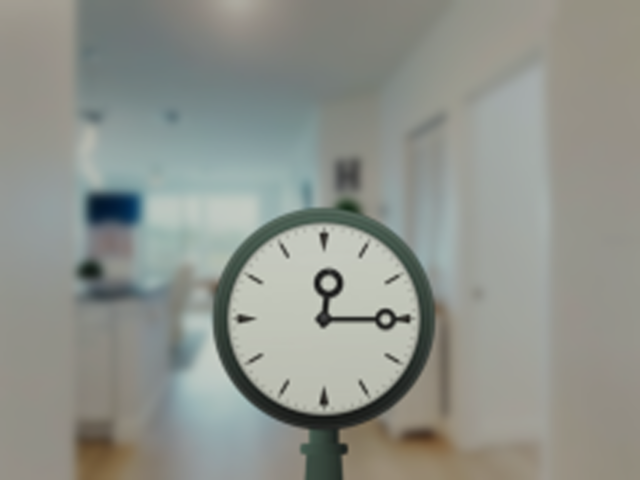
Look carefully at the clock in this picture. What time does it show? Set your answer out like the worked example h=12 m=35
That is h=12 m=15
